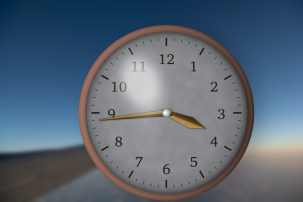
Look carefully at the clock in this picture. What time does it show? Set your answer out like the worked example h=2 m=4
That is h=3 m=44
